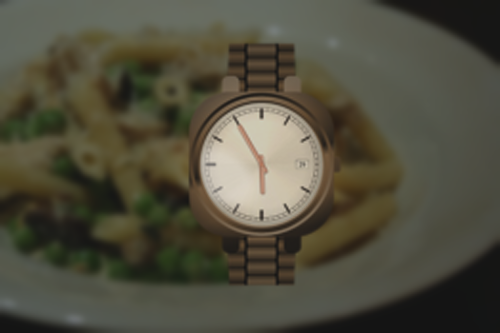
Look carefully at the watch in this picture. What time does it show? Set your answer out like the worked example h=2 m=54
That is h=5 m=55
